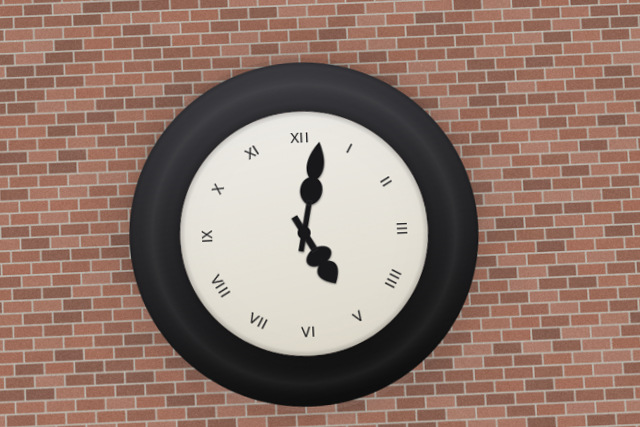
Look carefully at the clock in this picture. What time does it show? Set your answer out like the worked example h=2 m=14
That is h=5 m=2
